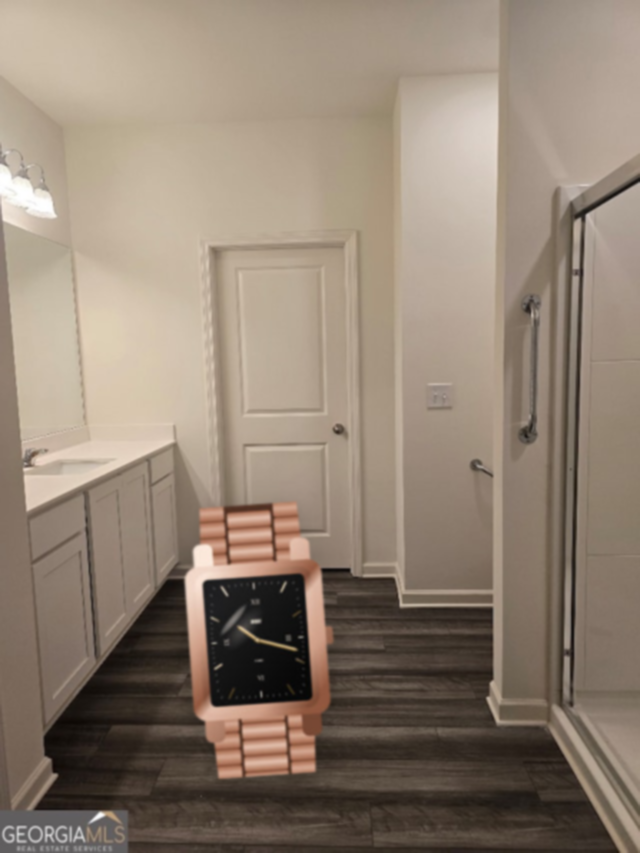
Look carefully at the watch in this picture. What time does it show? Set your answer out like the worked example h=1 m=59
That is h=10 m=18
